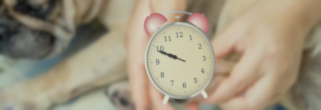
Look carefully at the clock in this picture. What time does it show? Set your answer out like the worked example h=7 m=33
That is h=9 m=49
